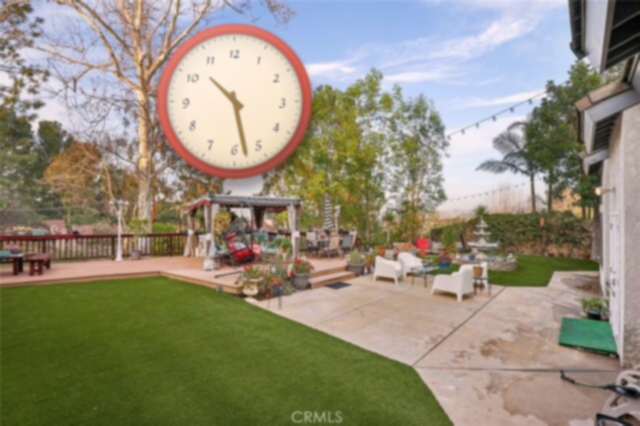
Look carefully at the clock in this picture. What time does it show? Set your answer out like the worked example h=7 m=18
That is h=10 m=28
